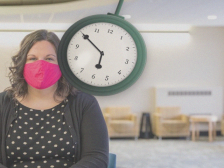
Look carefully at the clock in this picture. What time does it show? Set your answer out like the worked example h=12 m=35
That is h=5 m=50
